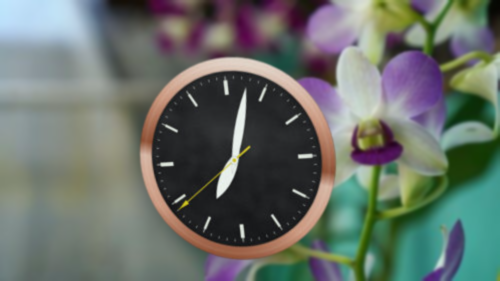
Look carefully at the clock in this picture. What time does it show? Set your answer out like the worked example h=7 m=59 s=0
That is h=7 m=2 s=39
